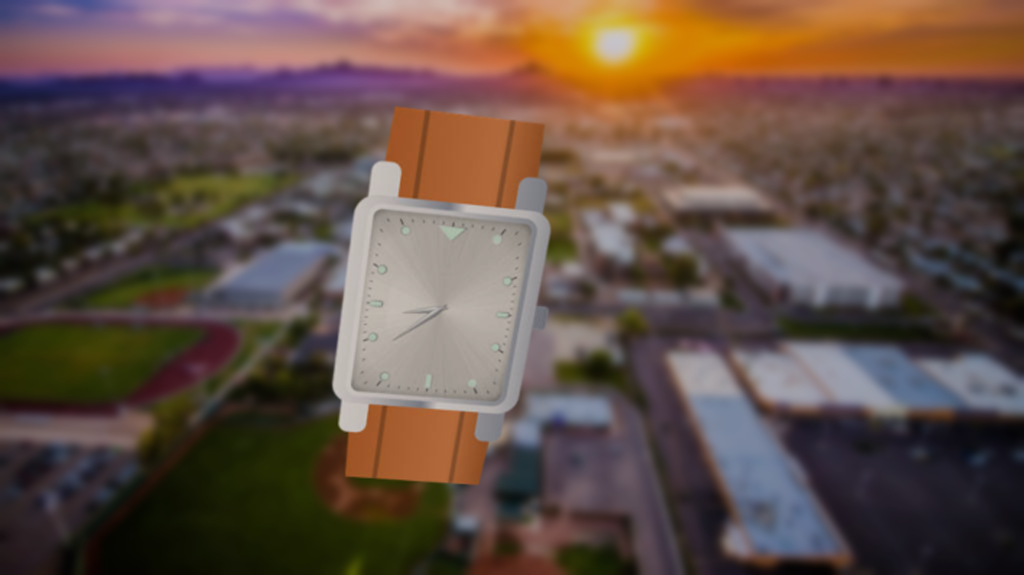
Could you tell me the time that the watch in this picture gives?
8:38
